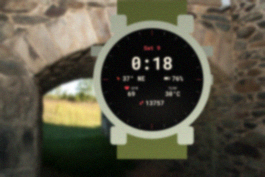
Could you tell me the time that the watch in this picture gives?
0:18
